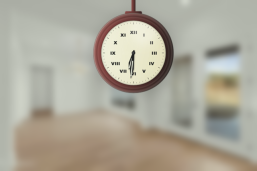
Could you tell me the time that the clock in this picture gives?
6:31
